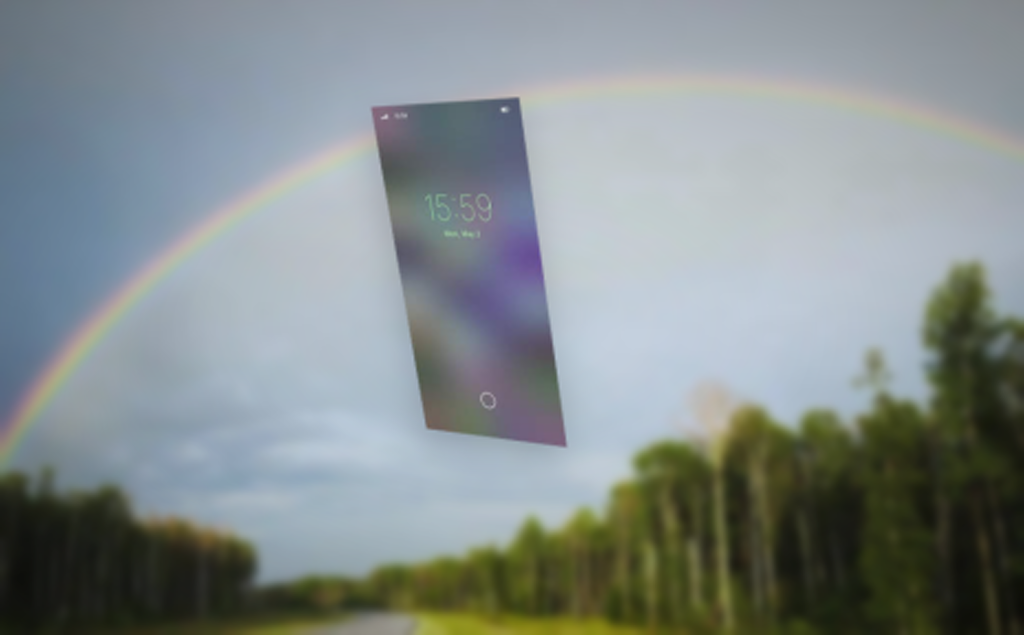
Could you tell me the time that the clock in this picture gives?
15:59
